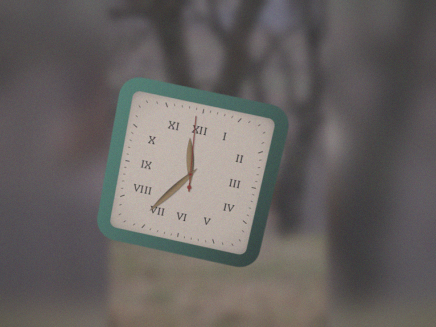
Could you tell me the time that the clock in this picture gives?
11:35:59
